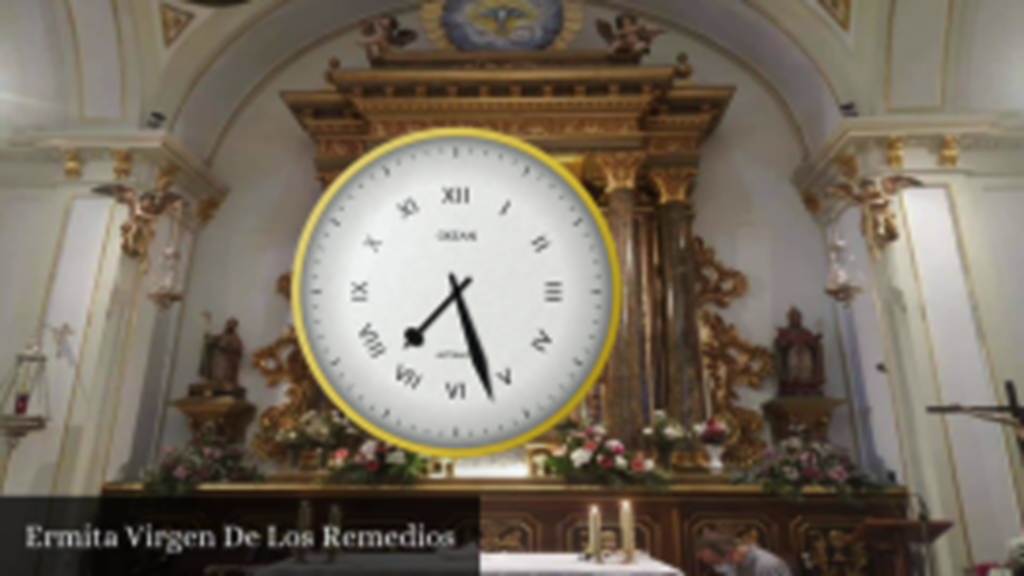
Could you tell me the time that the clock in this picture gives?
7:27
